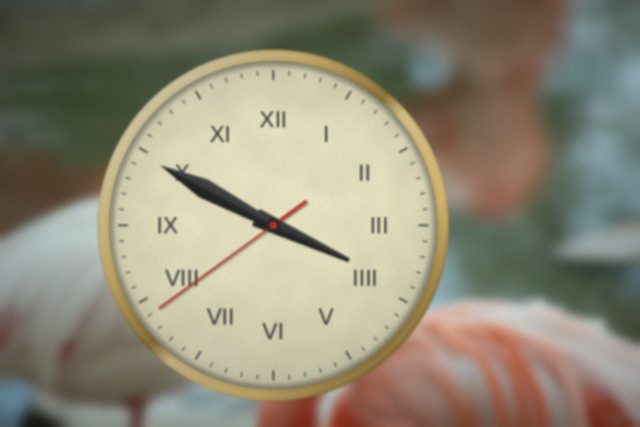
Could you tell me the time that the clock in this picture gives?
3:49:39
